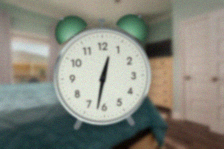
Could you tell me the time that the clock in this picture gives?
12:32
